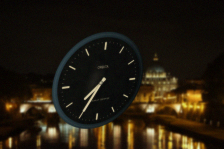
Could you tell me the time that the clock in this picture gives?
7:35
